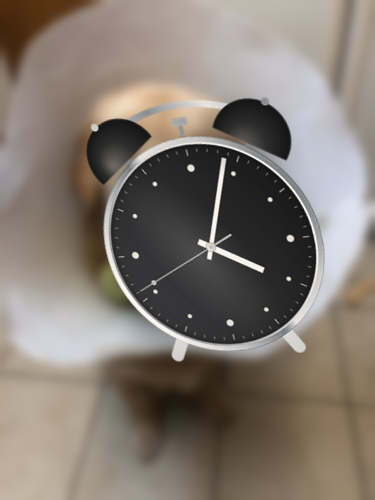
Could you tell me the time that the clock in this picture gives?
4:03:41
